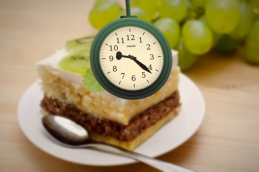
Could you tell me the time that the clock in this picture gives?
9:22
